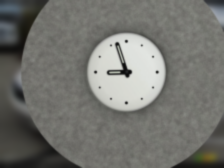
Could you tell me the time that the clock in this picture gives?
8:57
